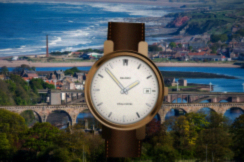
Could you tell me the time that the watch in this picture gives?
1:53
